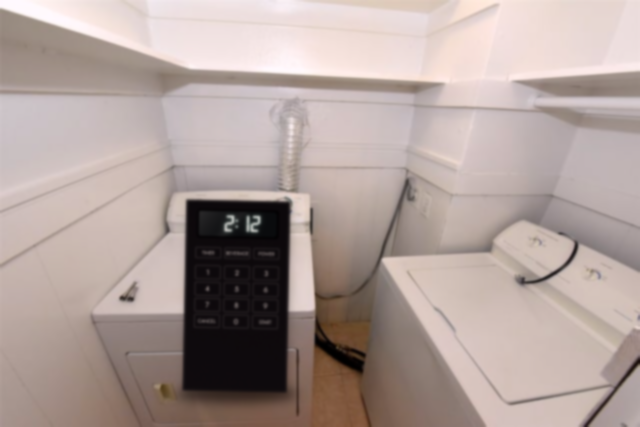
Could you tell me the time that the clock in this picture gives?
2:12
